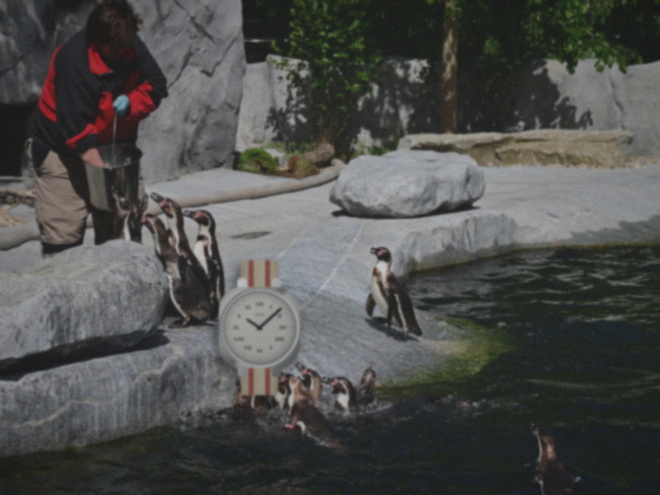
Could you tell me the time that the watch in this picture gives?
10:08
